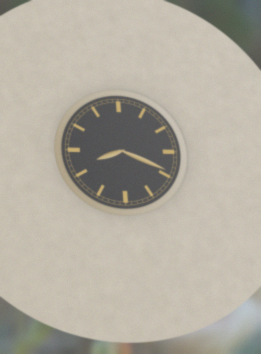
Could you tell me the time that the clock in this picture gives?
8:19
